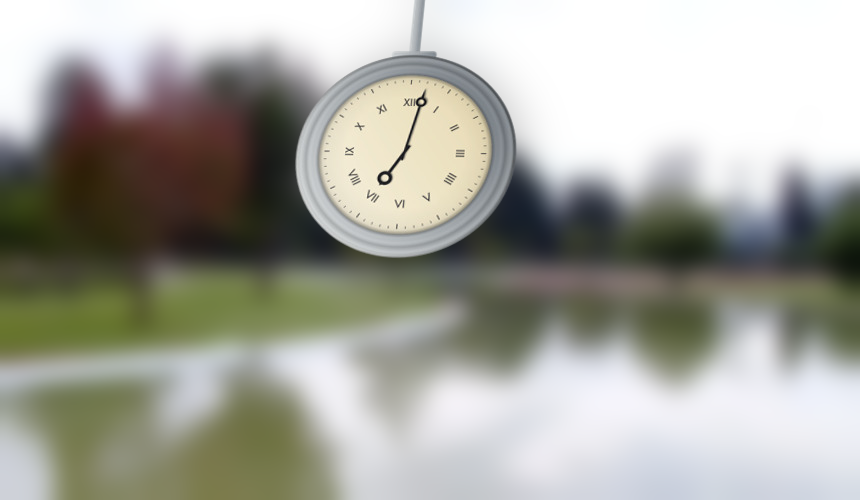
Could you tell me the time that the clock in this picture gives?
7:02
